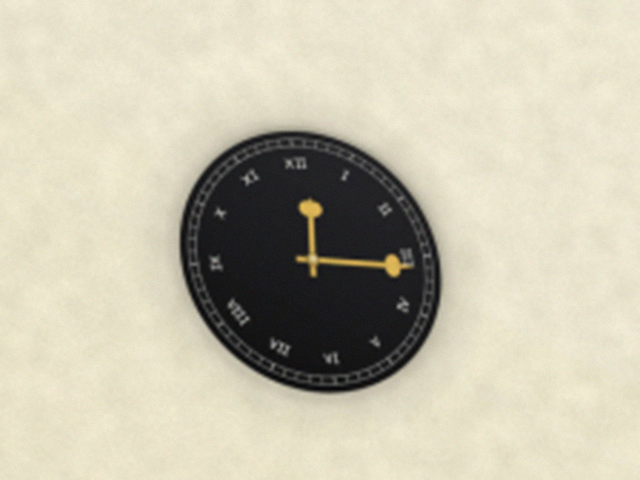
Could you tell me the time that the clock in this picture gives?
12:16
